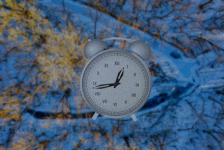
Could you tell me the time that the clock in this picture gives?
12:43
